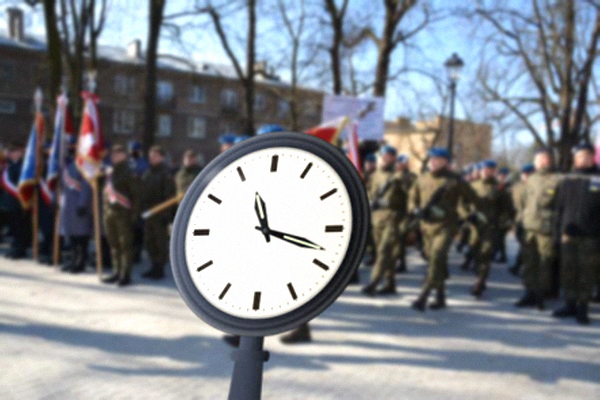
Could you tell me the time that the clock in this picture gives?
11:18
